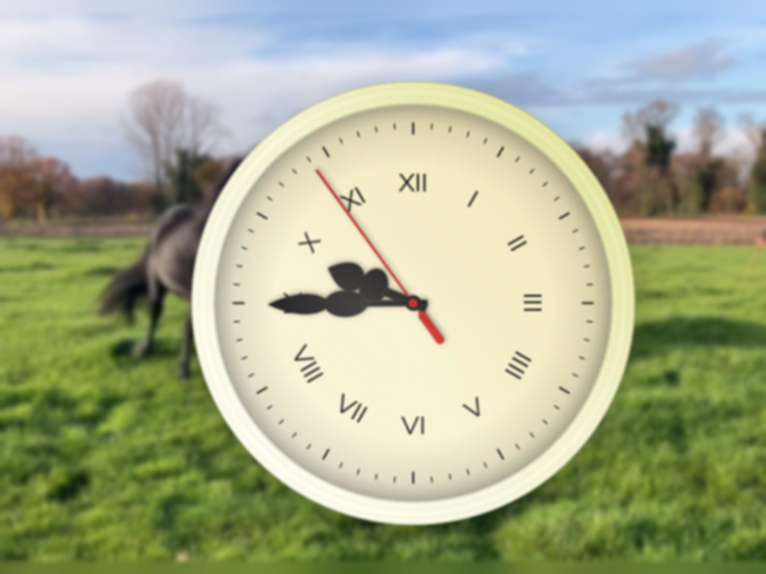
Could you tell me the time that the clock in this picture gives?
9:44:54
